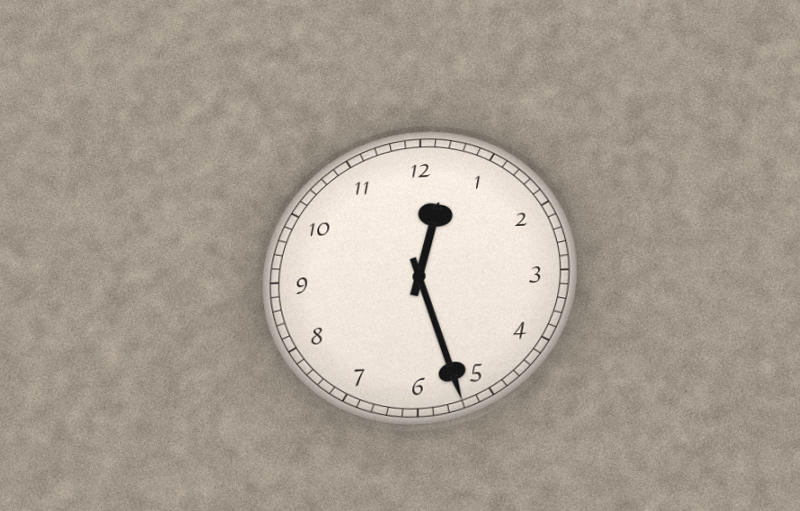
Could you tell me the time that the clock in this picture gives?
12:27
